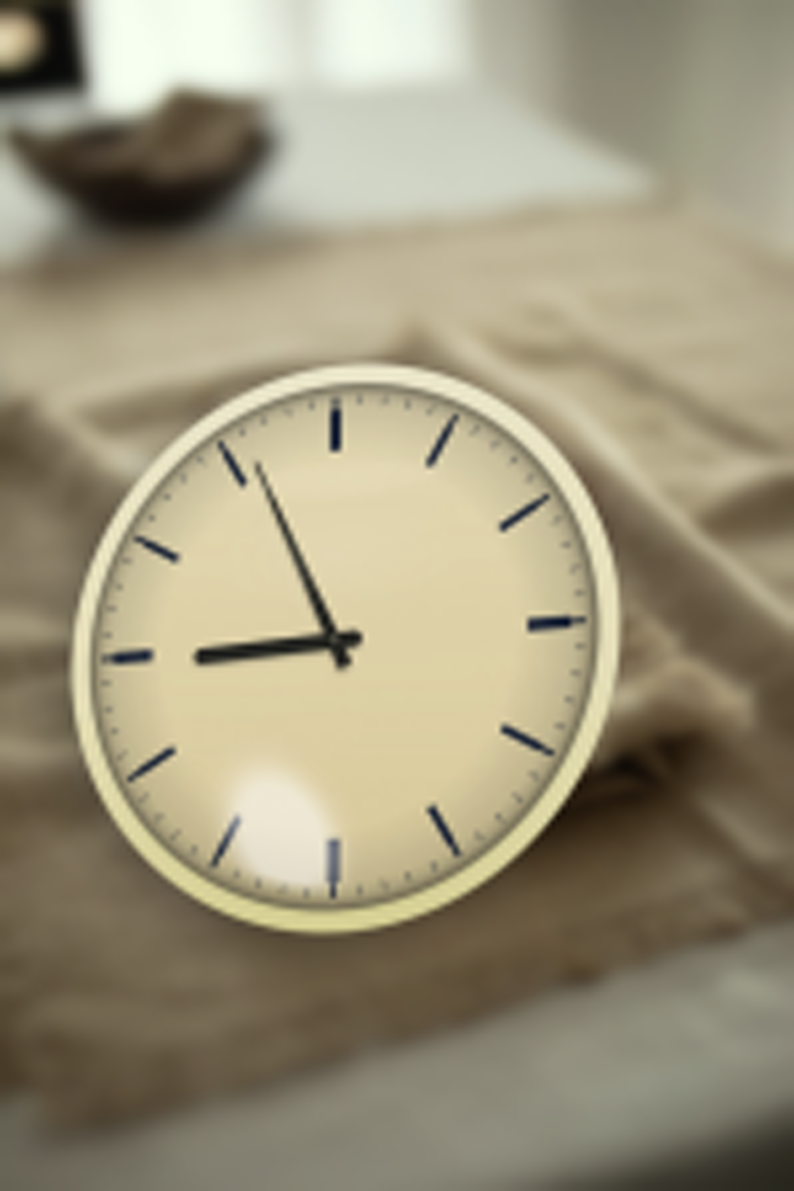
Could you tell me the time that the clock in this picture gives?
8:56
